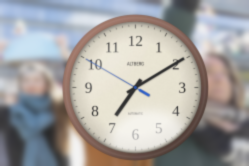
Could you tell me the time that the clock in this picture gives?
7:09:50
